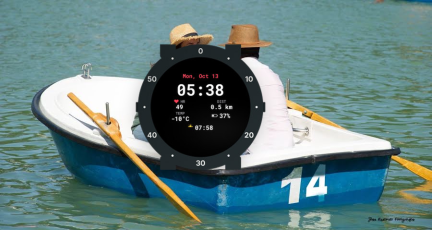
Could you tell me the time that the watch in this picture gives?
5:38
